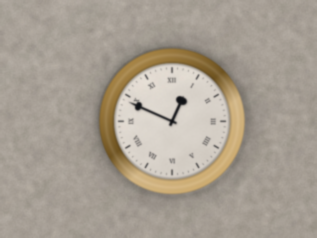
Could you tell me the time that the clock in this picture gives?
12:49
